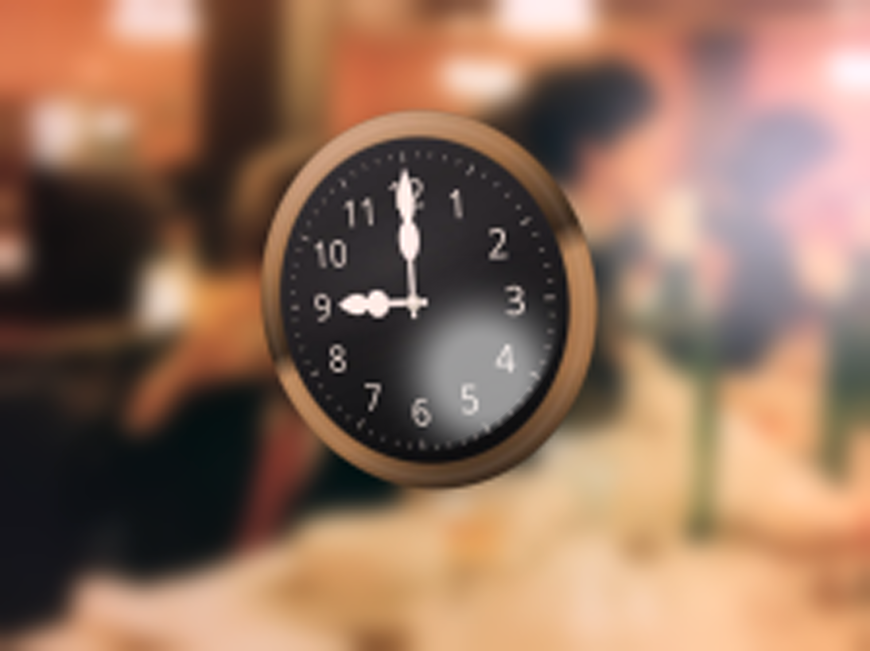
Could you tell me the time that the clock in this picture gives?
9:00
